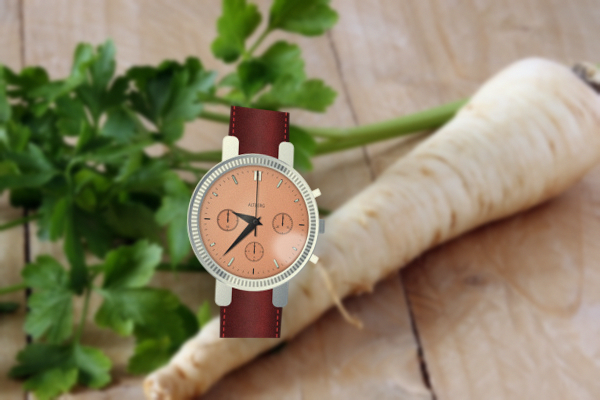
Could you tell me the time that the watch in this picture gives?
9:37
